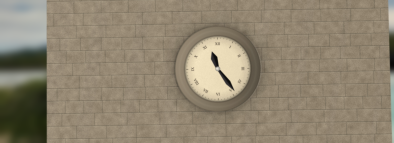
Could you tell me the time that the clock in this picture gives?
11:24
